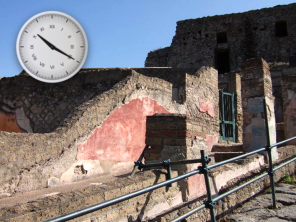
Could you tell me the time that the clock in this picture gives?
10:20
